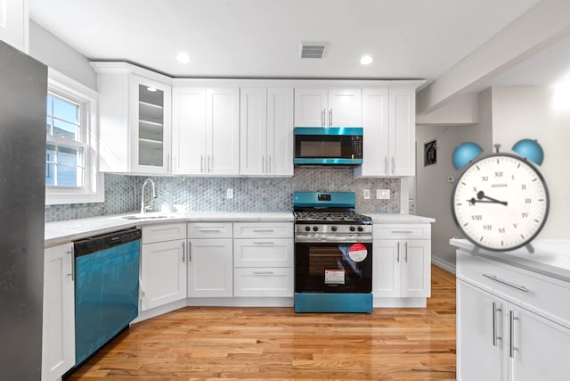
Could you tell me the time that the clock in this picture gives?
9:46
